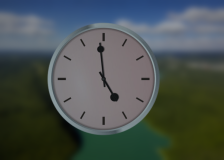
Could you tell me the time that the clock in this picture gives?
4:59
